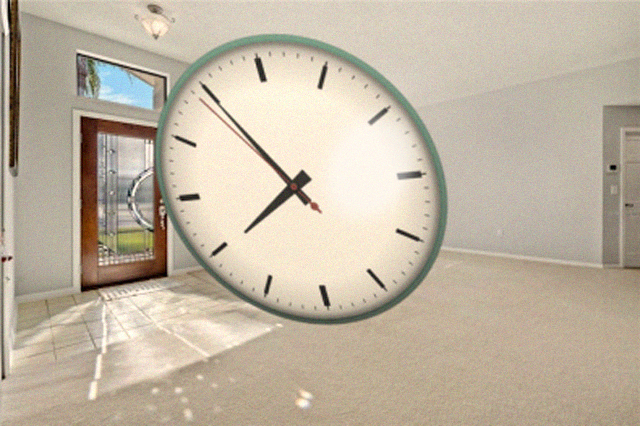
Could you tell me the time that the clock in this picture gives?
7:54:54
